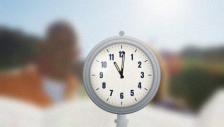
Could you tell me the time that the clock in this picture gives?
11:01
